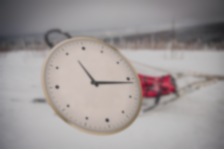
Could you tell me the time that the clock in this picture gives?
11:16
